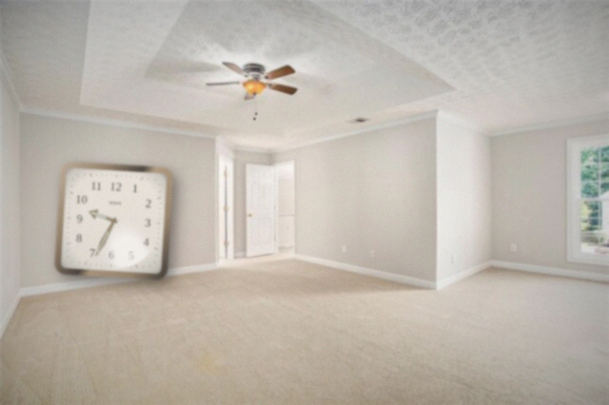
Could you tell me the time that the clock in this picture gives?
9:34
